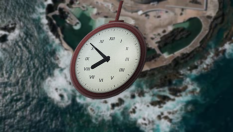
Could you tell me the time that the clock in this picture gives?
7:51
